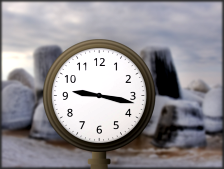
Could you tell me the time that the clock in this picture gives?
9:17
